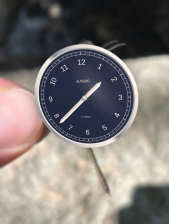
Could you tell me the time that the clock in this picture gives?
1:38
